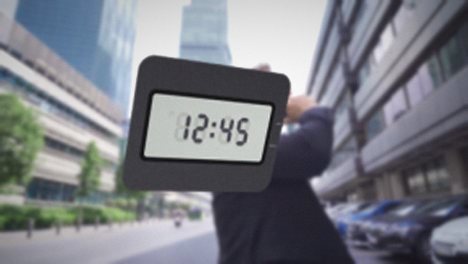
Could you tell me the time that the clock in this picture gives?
12:45
